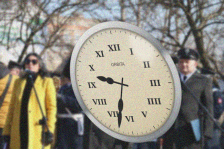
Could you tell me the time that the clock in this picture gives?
9:33
